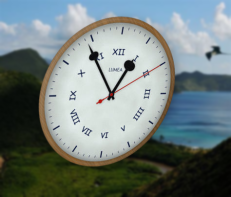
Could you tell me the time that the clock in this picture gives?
12:54:10
